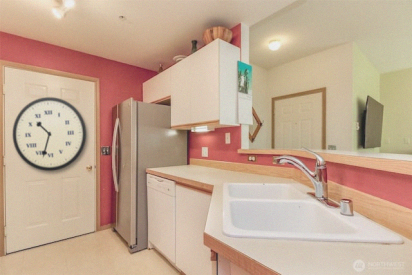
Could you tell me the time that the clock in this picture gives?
10:33
